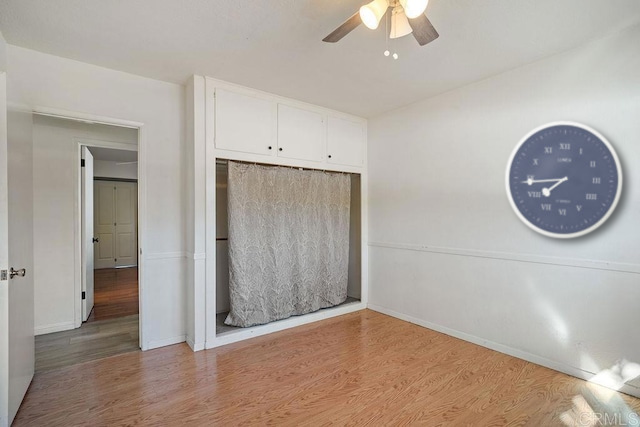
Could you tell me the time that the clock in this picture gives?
7:44
